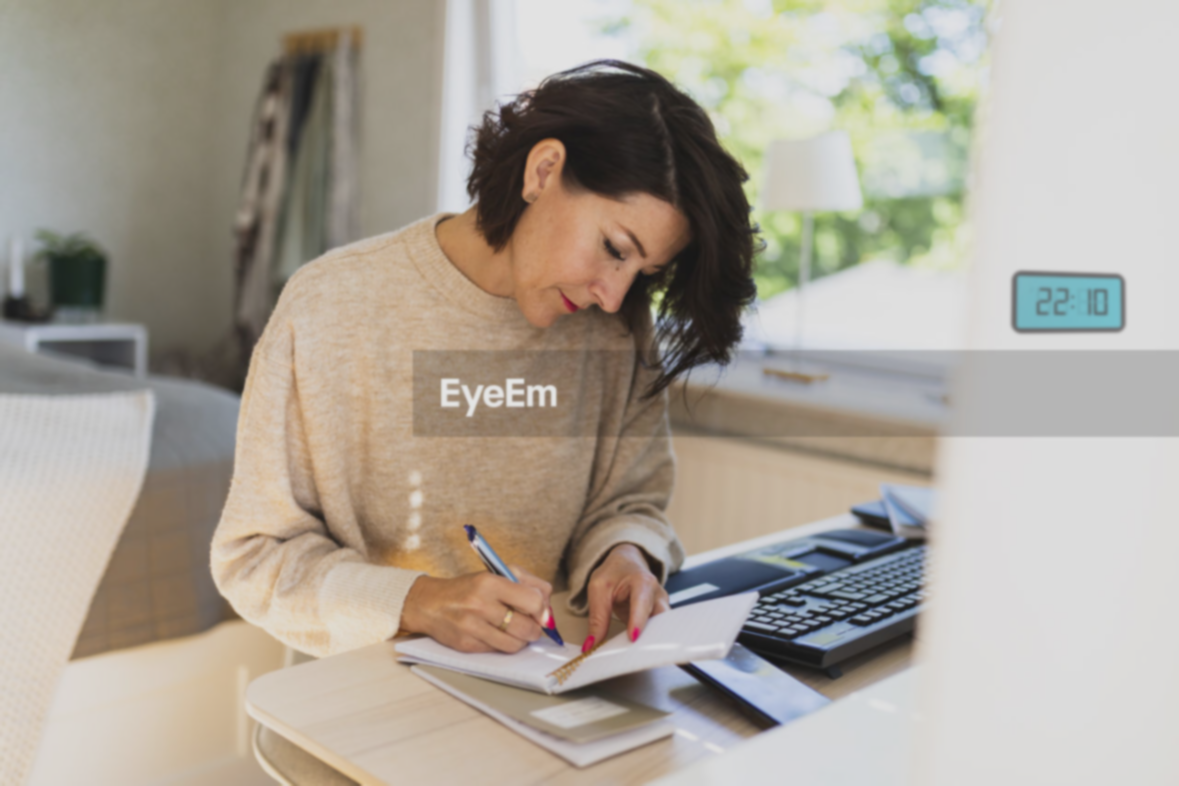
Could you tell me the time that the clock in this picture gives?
22:10
